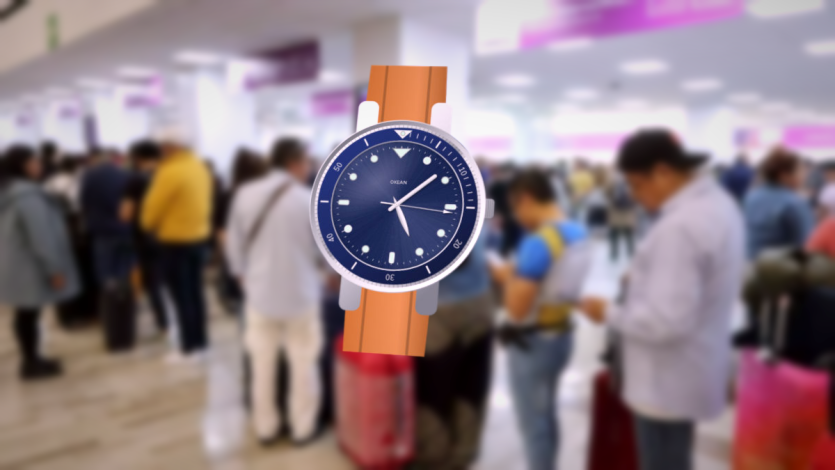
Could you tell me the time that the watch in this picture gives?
5:08:16
